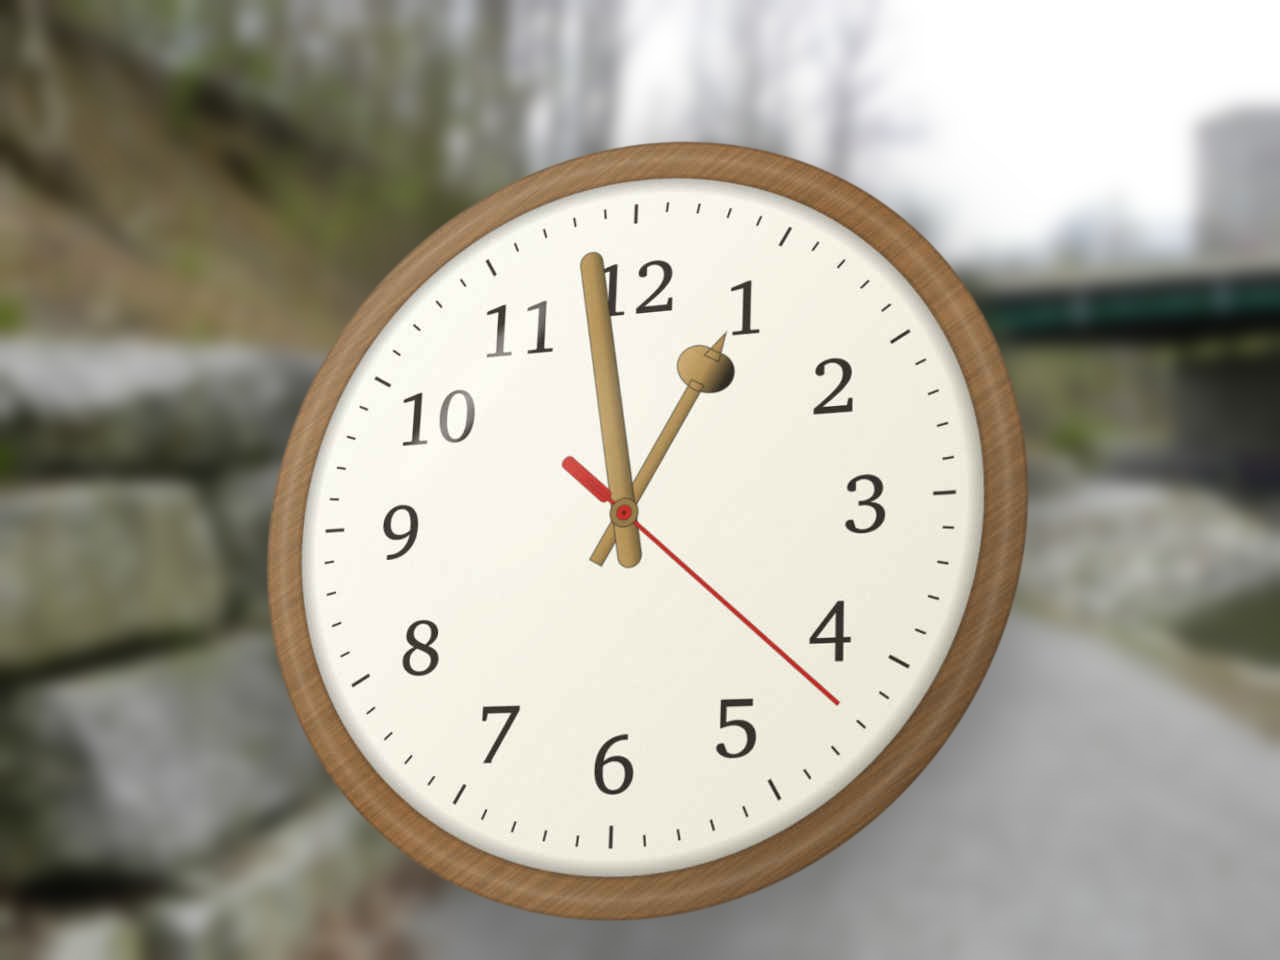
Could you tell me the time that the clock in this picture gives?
12:58:22
